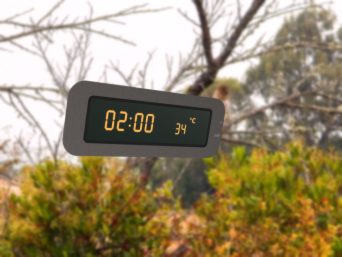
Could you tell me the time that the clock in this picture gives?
2:00
